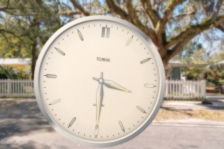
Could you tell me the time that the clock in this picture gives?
3:30
